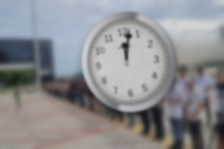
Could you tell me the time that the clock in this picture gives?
12:02
